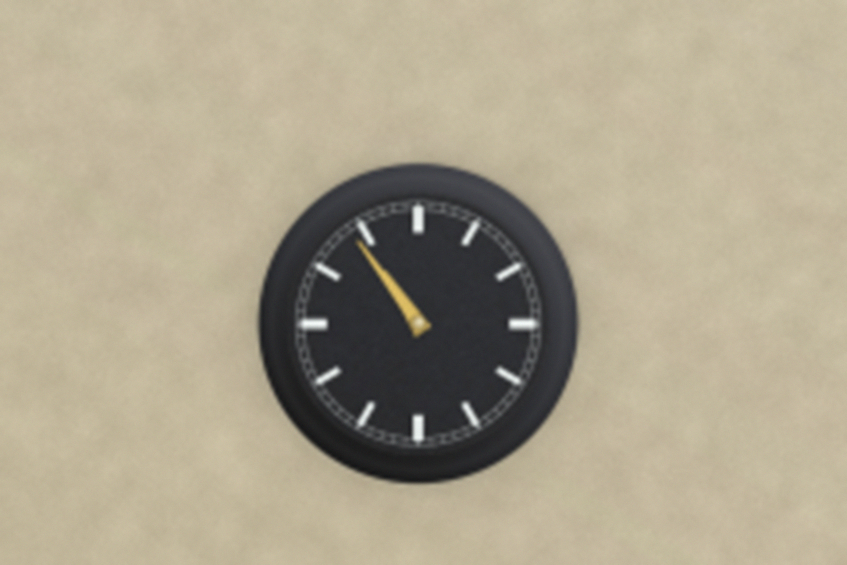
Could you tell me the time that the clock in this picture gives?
10:54
